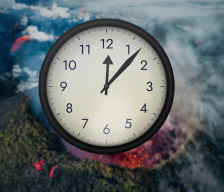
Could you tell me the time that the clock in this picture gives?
12:07
